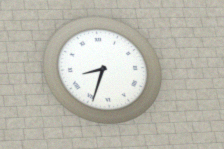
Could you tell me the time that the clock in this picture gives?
8:34
